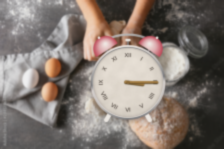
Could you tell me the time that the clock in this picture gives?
3:15
